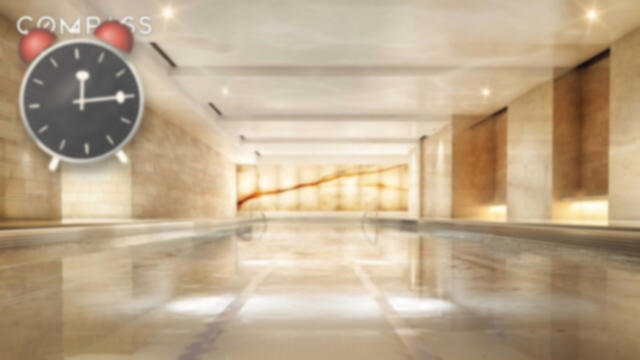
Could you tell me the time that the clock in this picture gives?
12:15
